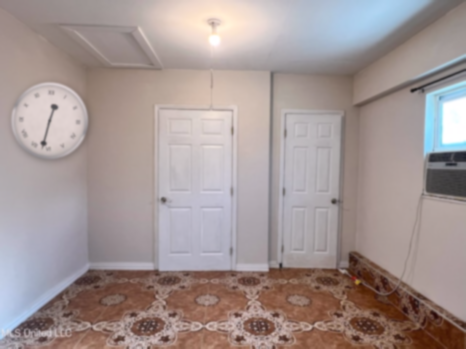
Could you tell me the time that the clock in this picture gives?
12:32
